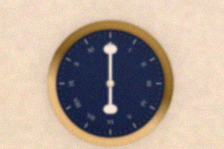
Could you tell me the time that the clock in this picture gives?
6:00
